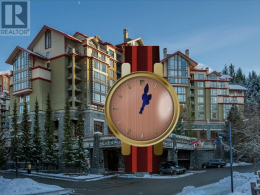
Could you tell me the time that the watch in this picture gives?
1:02
